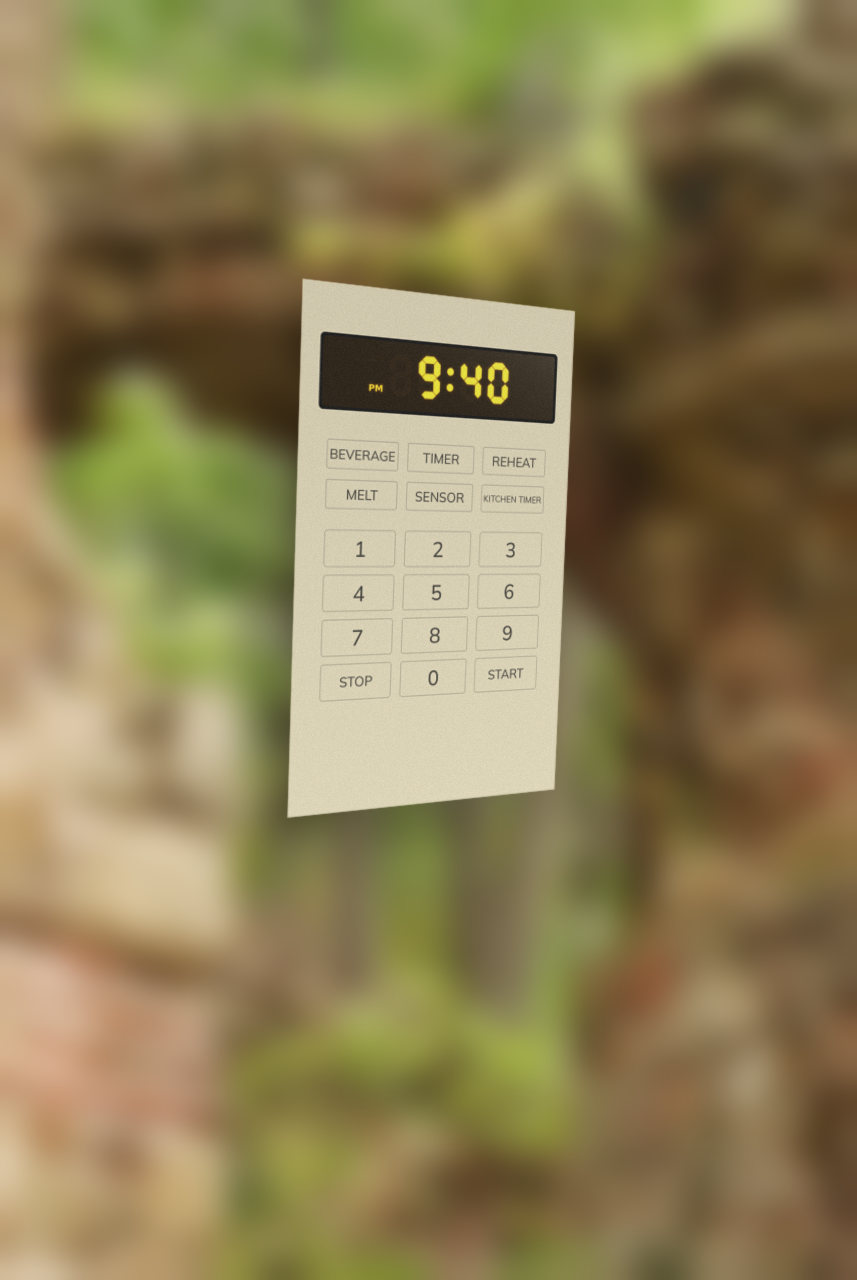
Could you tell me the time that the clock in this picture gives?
9:40
